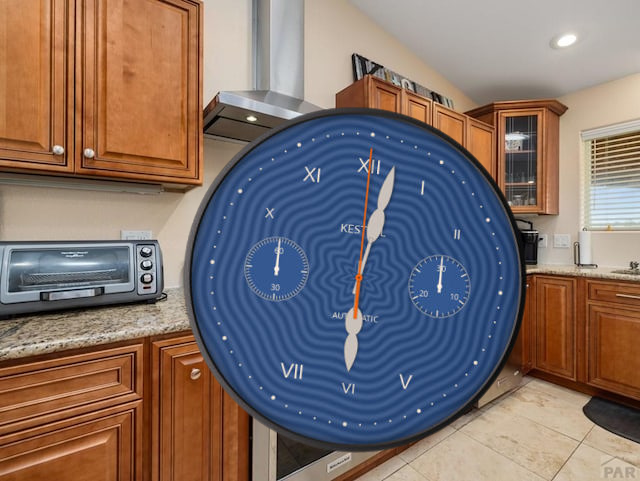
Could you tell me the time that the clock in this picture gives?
6:02
